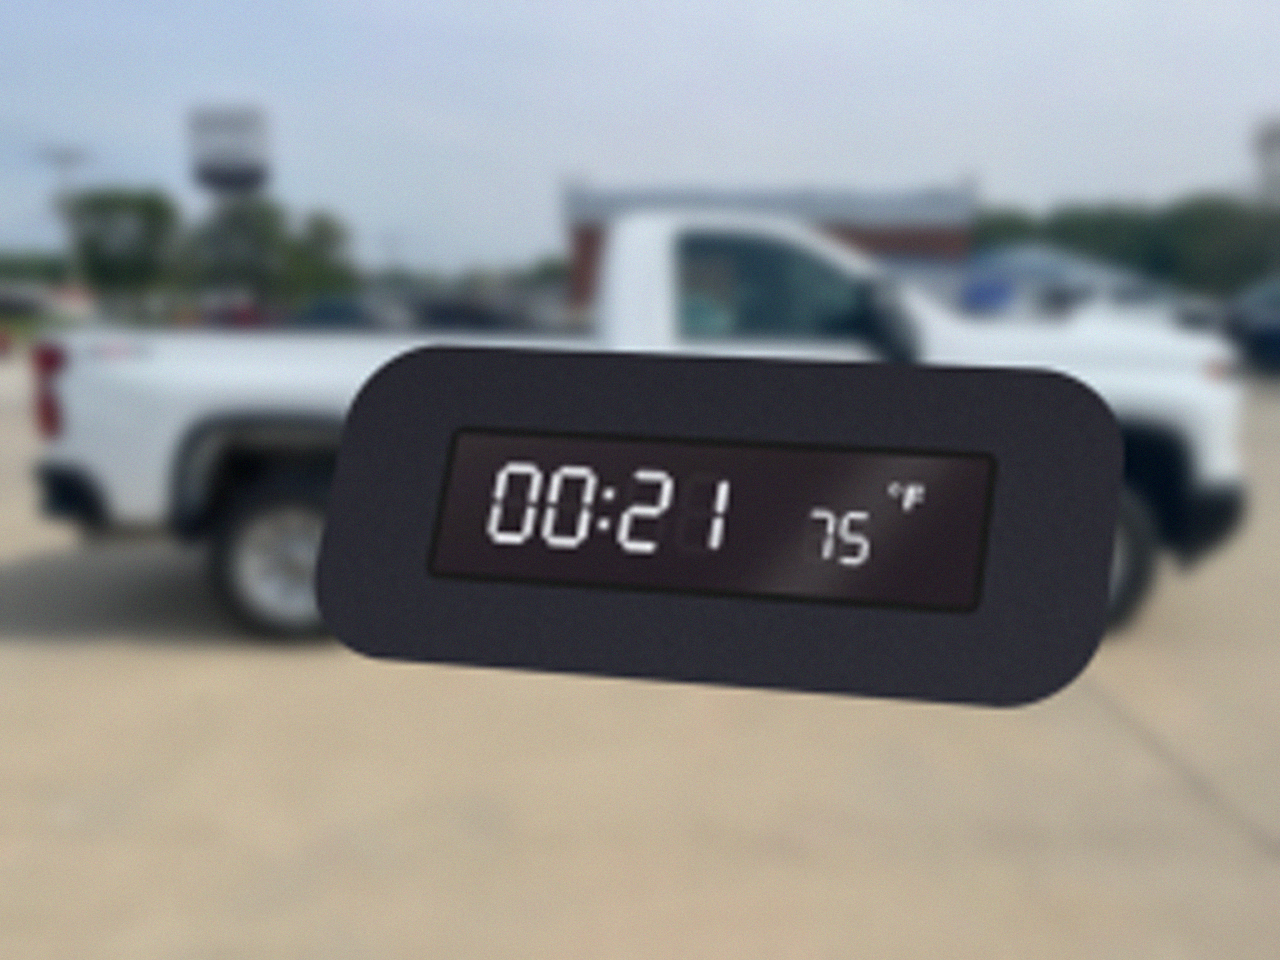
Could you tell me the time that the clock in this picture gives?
0:21
